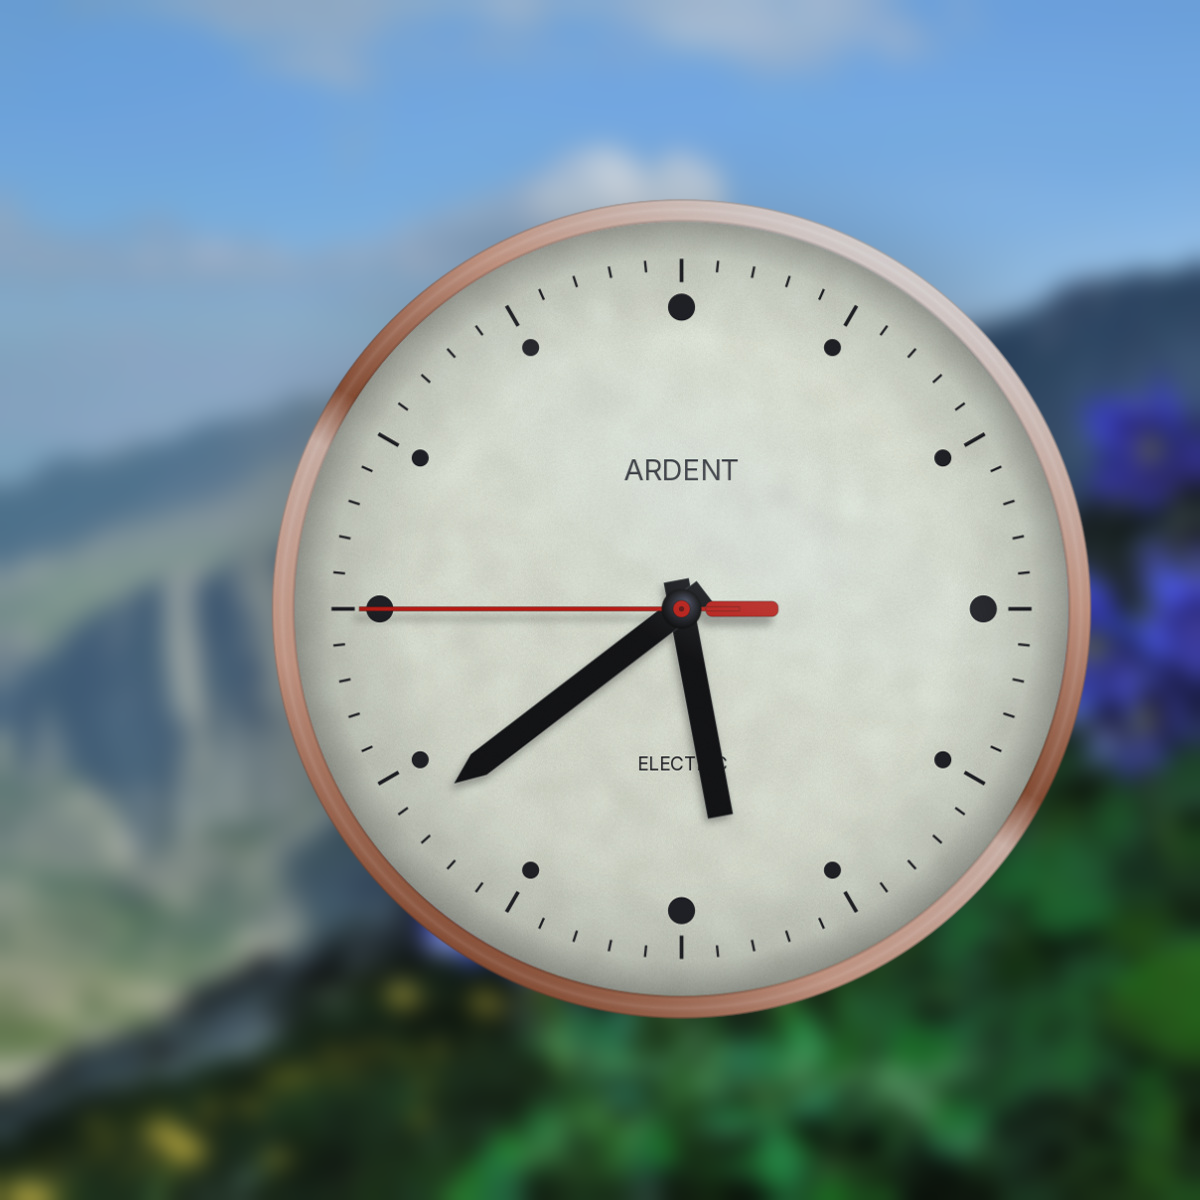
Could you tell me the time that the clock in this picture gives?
5:38:45
